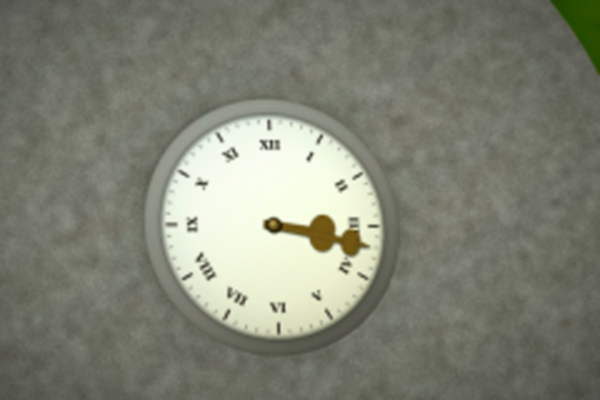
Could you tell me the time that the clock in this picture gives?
3:17
